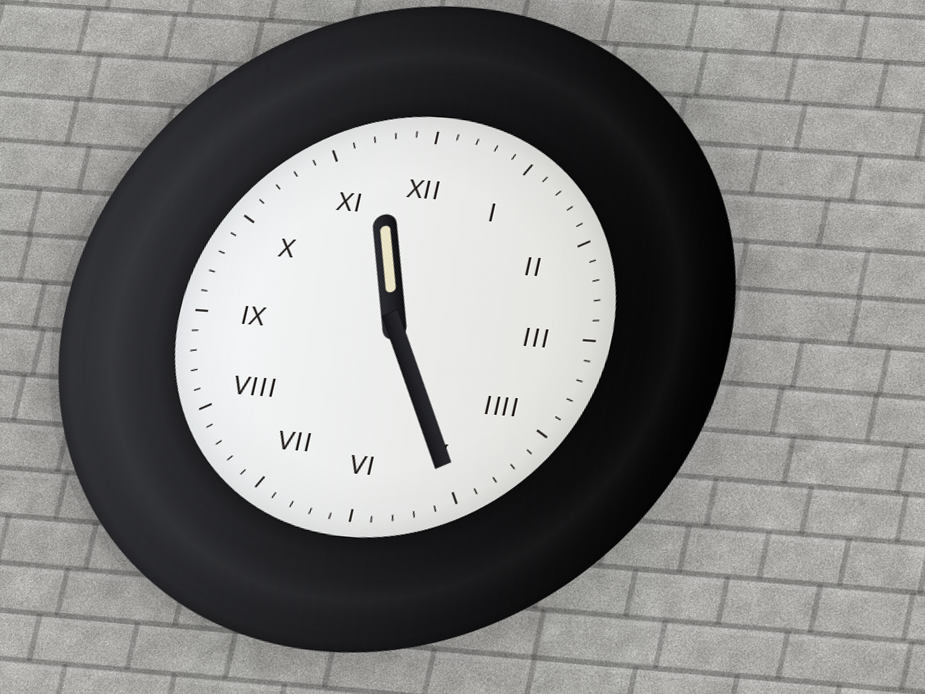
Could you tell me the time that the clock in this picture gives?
11:25
